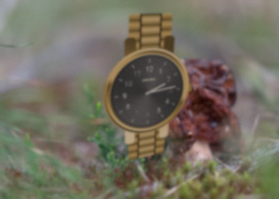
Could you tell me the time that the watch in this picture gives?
2:14
